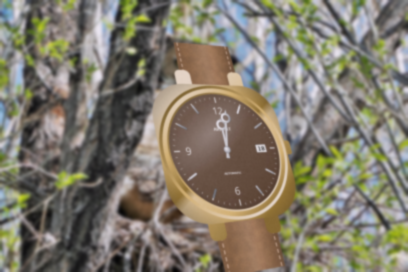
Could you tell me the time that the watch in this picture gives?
12:02
